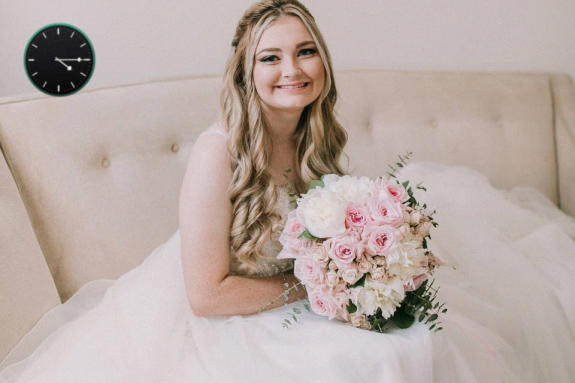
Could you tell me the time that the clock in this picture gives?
4:15
